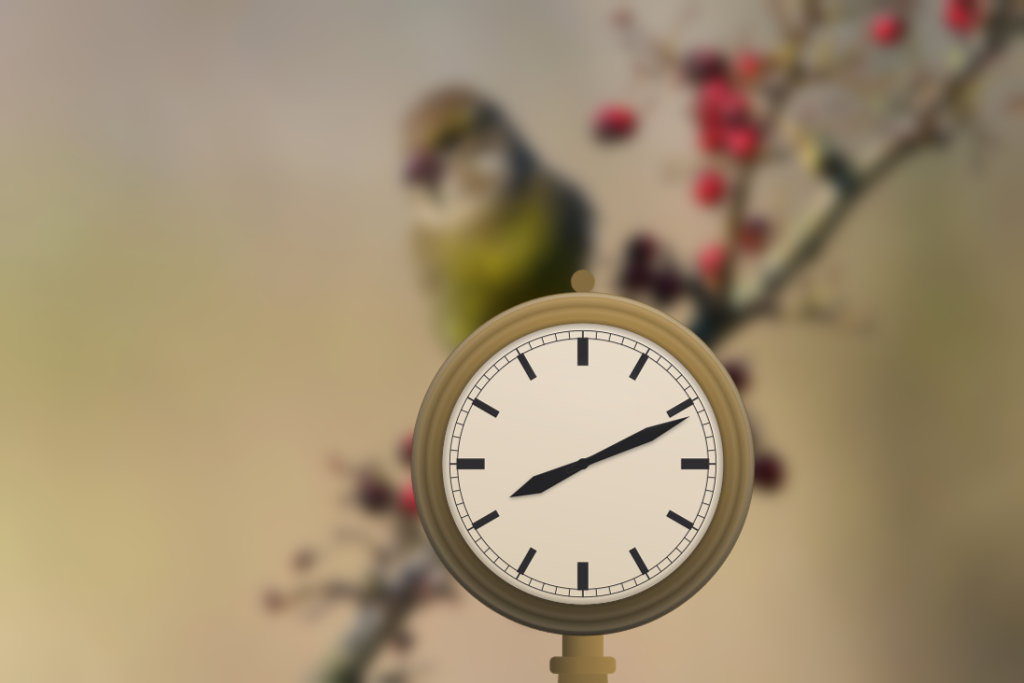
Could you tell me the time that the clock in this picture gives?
8:11
